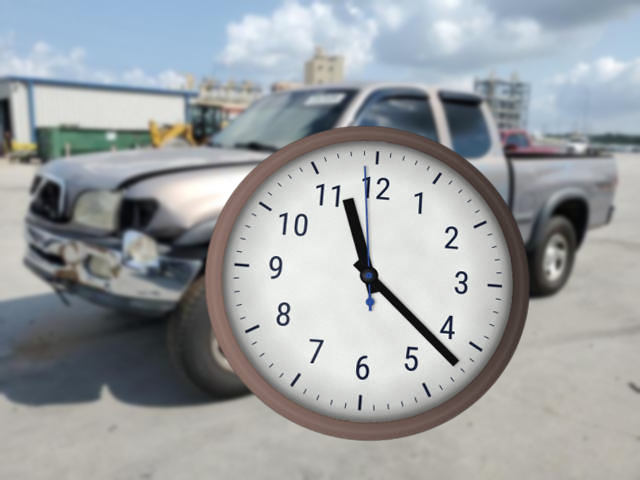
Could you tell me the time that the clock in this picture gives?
11:21:59
